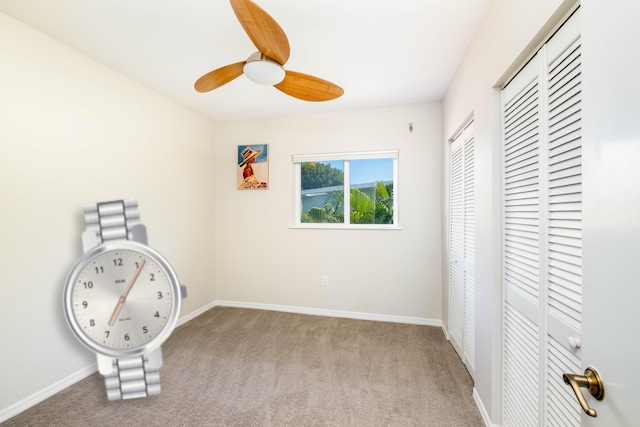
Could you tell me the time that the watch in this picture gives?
7:06
